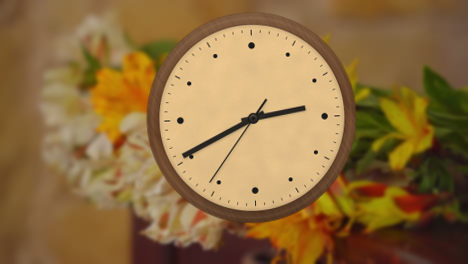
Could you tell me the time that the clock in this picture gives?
2:40:36
